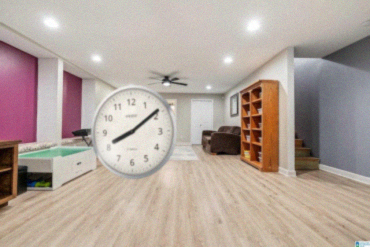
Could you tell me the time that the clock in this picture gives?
8:09
